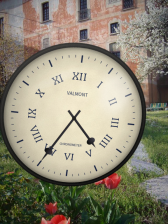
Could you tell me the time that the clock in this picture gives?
4:35
